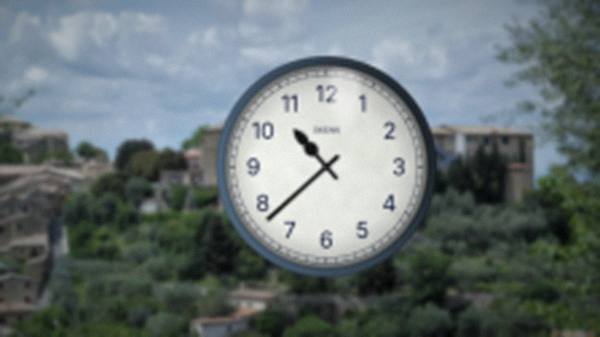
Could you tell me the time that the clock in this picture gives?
10:38
